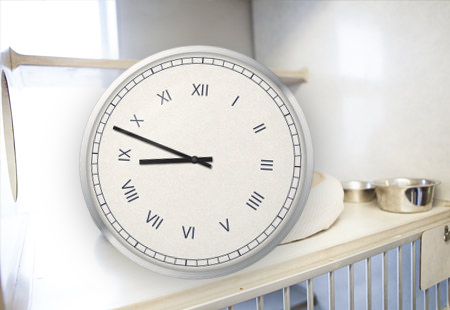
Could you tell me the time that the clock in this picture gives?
8:48
